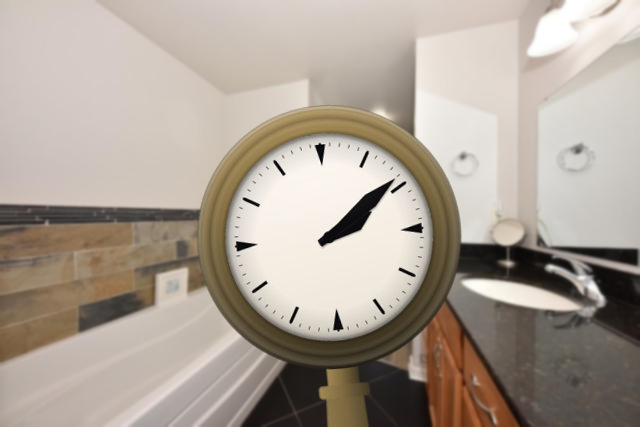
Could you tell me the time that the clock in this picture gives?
2:09
